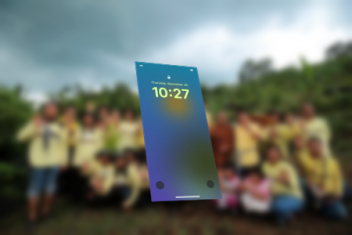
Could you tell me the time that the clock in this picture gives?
10:27
